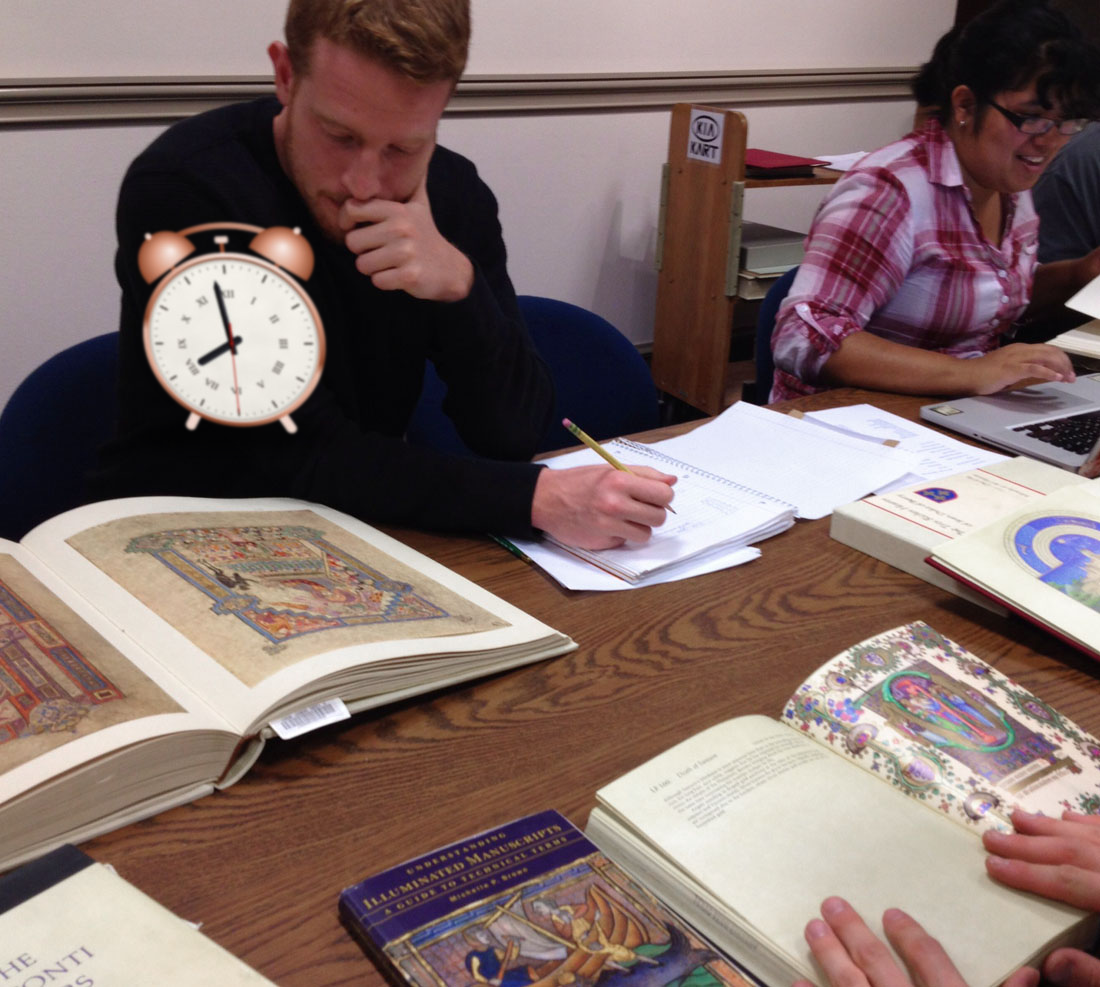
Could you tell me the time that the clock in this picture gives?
7:58:30
